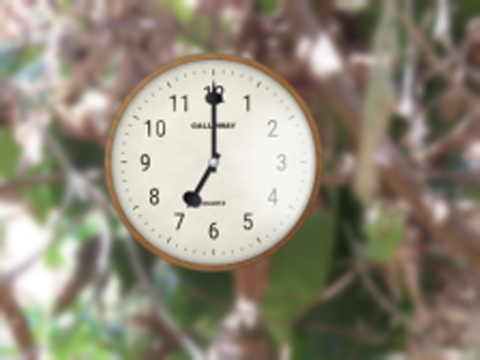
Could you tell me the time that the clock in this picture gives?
7:00
